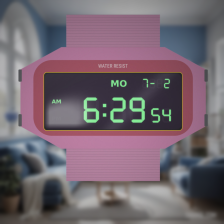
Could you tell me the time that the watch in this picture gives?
6:29:54
